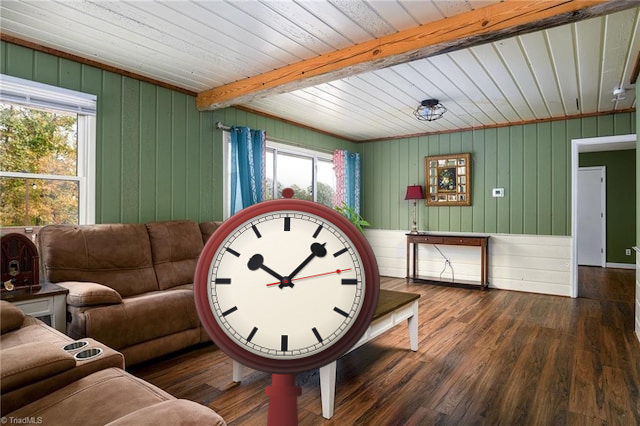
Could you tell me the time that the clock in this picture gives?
10:07:13
